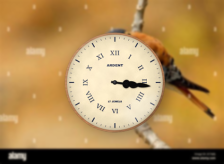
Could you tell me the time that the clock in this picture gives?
3:16
